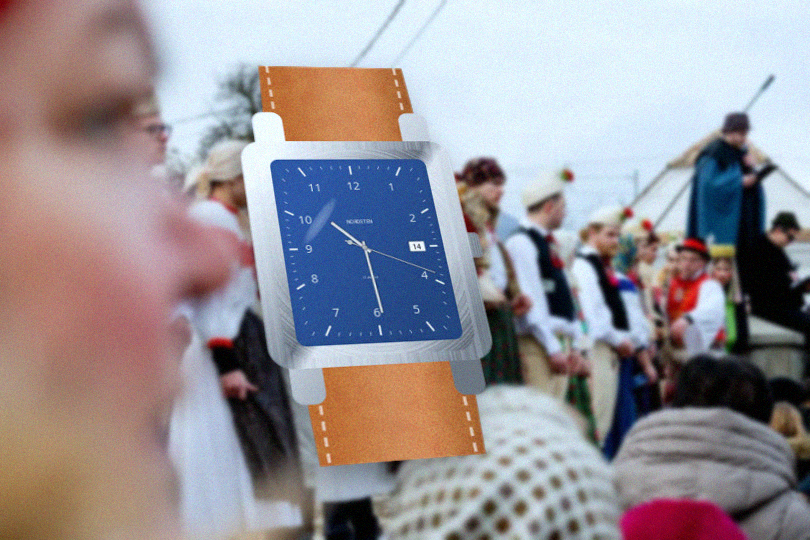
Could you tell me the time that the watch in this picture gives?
10:29:19
